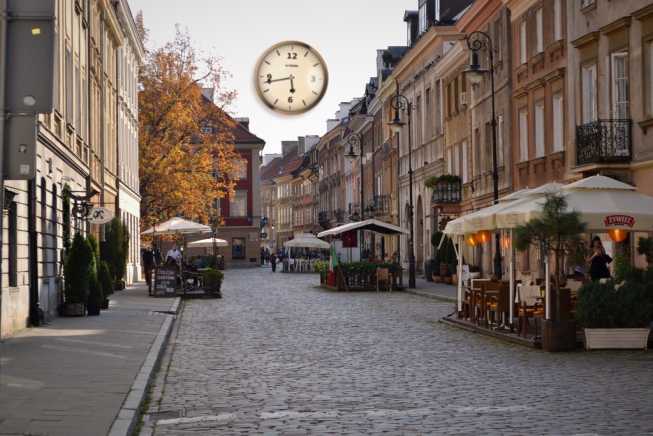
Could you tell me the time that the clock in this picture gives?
5:43
